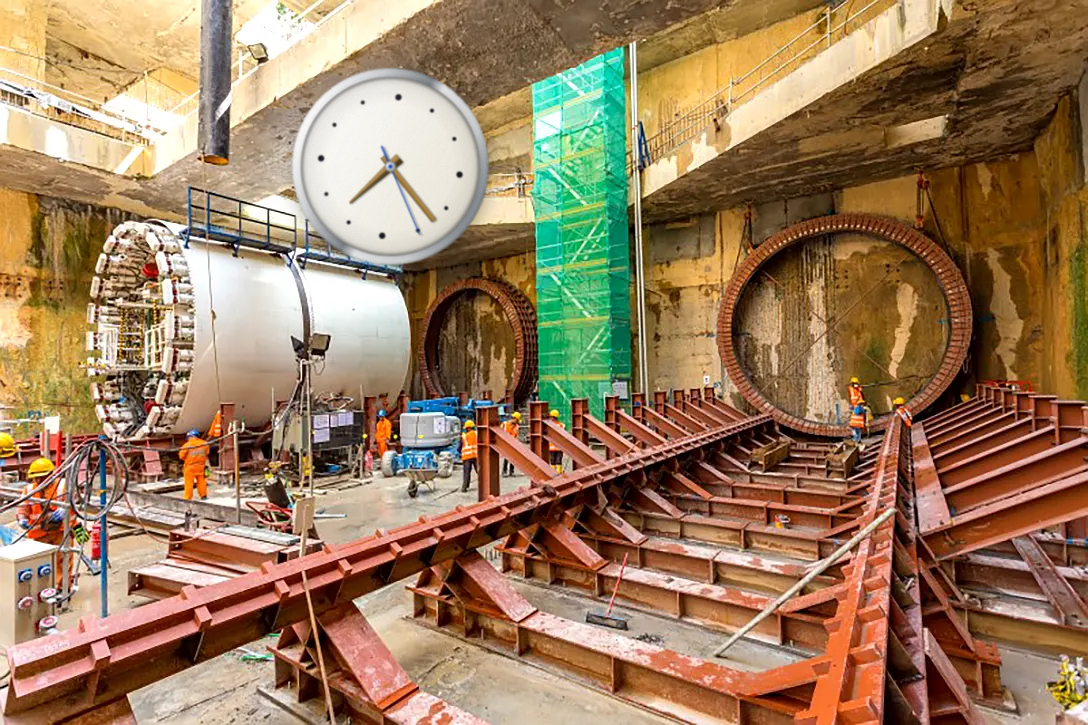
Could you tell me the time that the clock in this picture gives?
7:22:25
